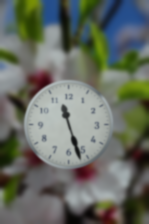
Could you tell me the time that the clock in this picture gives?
11:27
